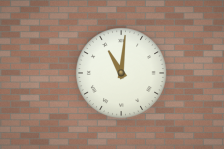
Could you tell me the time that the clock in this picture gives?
11:01
